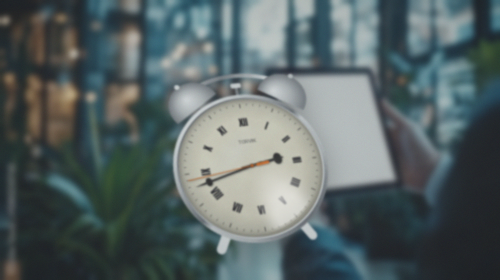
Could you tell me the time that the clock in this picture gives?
2:42:44
